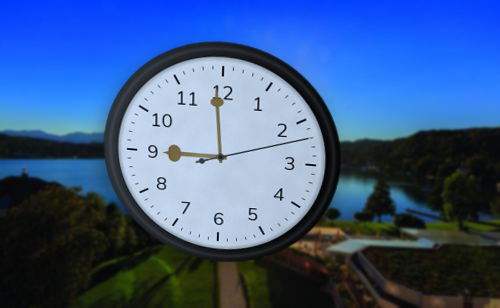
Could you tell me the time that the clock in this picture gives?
8:59:12
